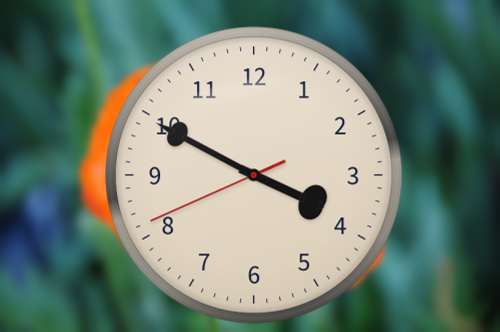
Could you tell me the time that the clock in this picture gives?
3:49:41
